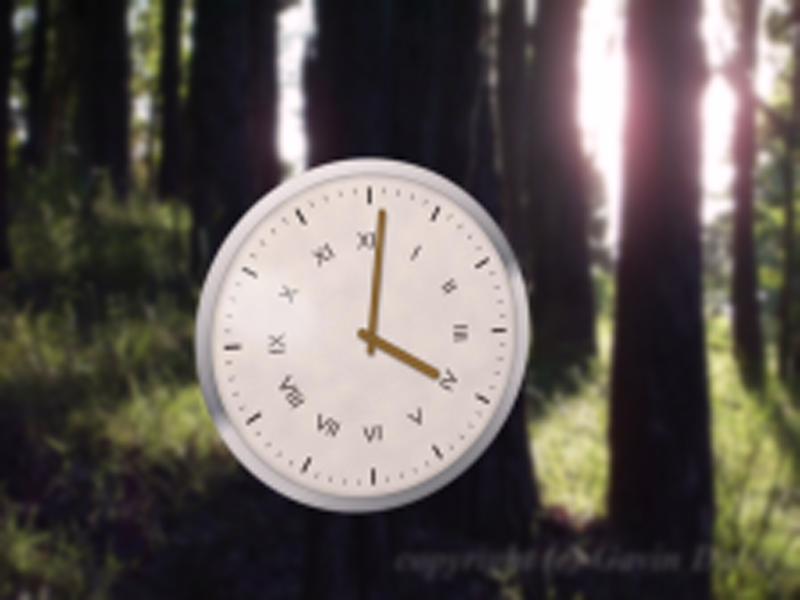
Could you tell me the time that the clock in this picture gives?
4:01
